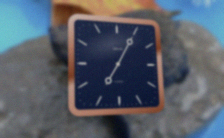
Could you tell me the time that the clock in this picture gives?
7:05
